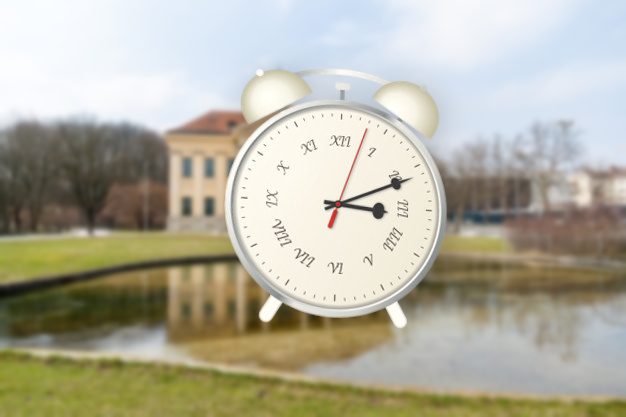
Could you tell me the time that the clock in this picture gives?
3:11:03
